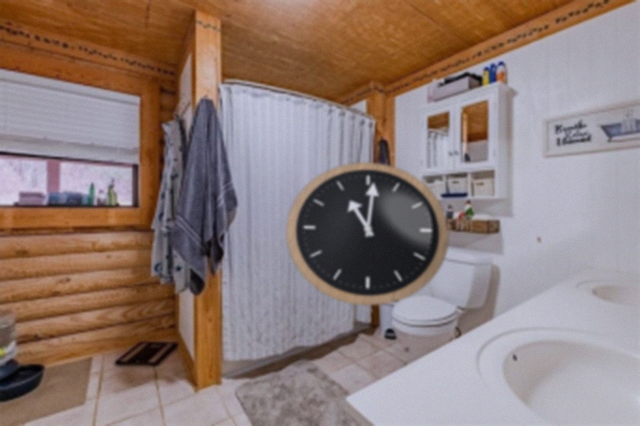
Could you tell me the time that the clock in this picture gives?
11:01
